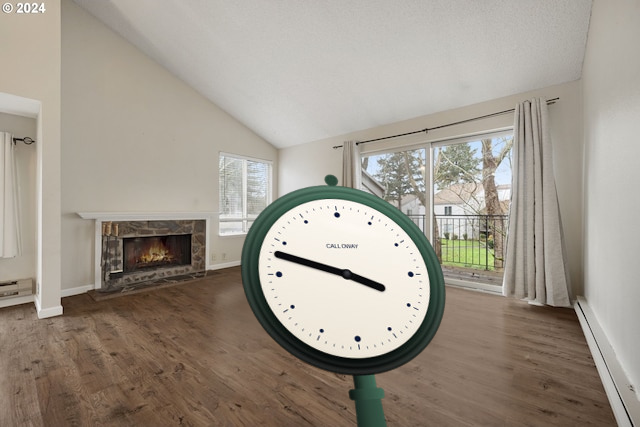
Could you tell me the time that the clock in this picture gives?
3:48
